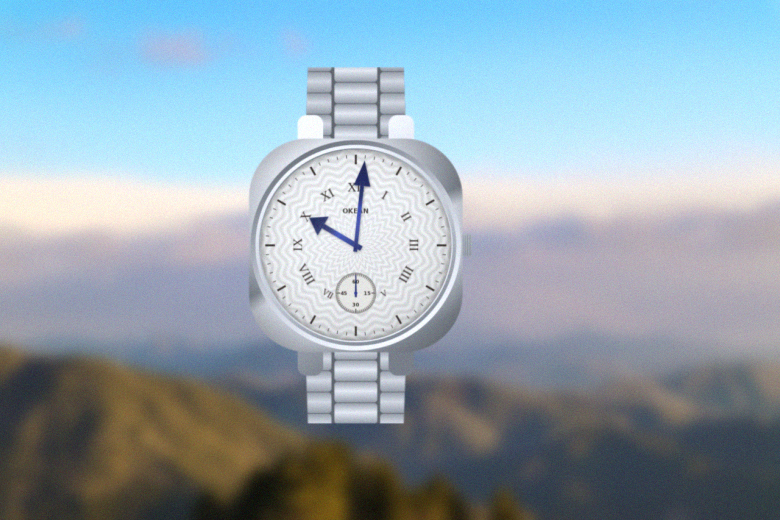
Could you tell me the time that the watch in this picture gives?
10:01
